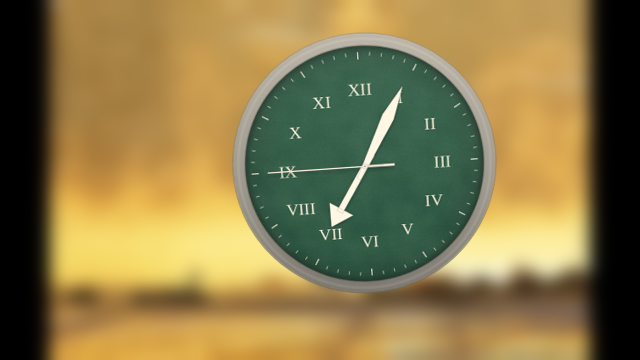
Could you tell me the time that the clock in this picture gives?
7:04:45
